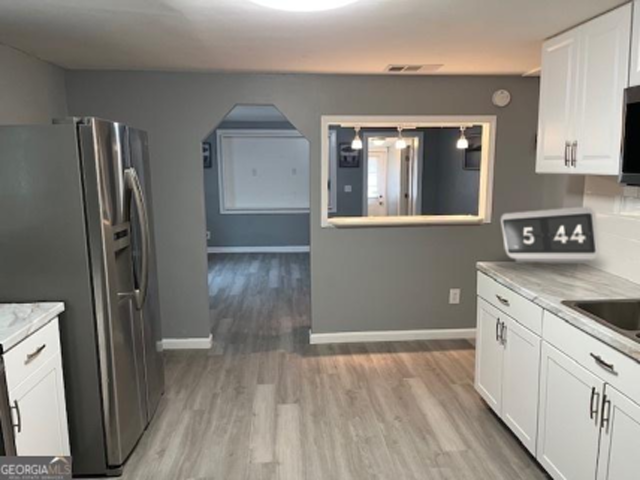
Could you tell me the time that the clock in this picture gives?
5:44
